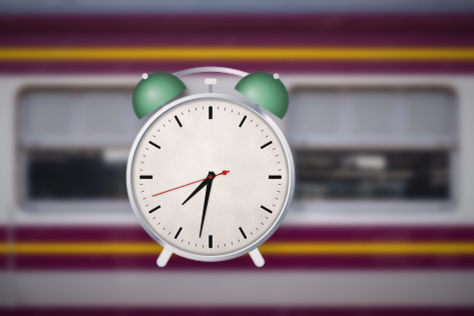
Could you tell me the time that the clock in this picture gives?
7:31:42
